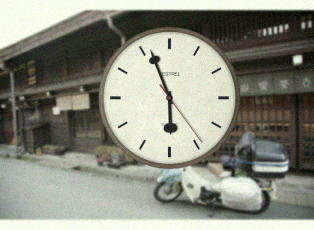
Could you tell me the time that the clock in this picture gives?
5:56:24
